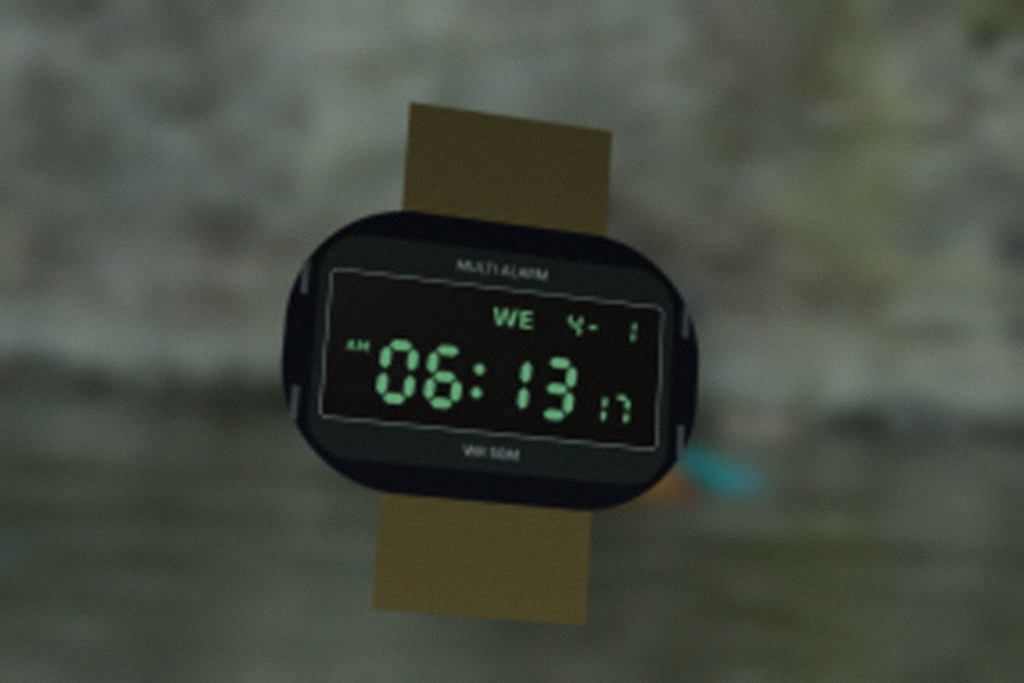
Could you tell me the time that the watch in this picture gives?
6:13:17
